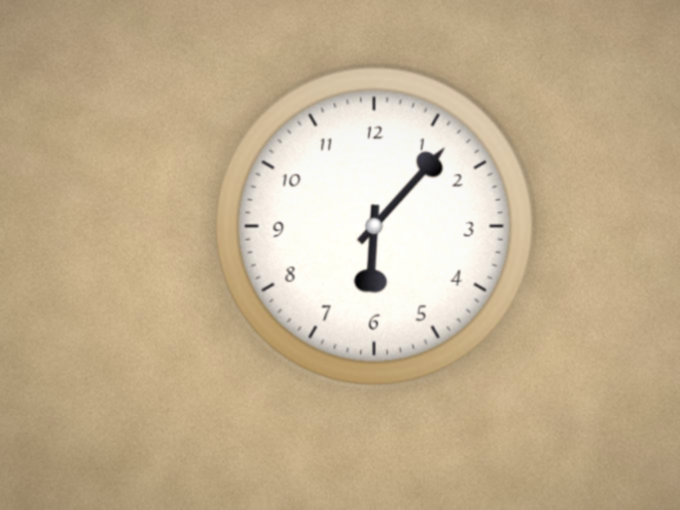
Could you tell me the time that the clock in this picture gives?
6:07
